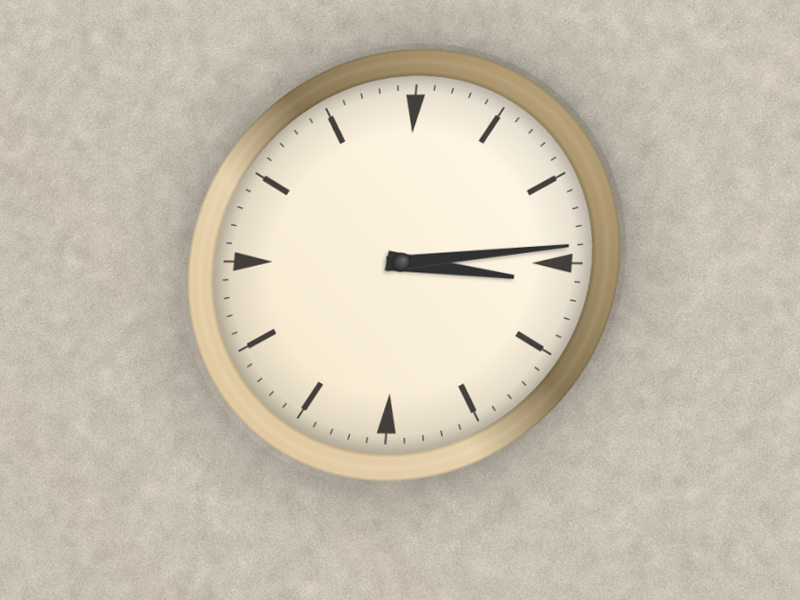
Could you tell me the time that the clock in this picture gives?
3:14
